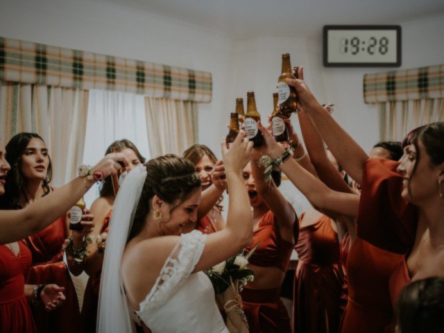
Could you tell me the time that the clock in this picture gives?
19:28
